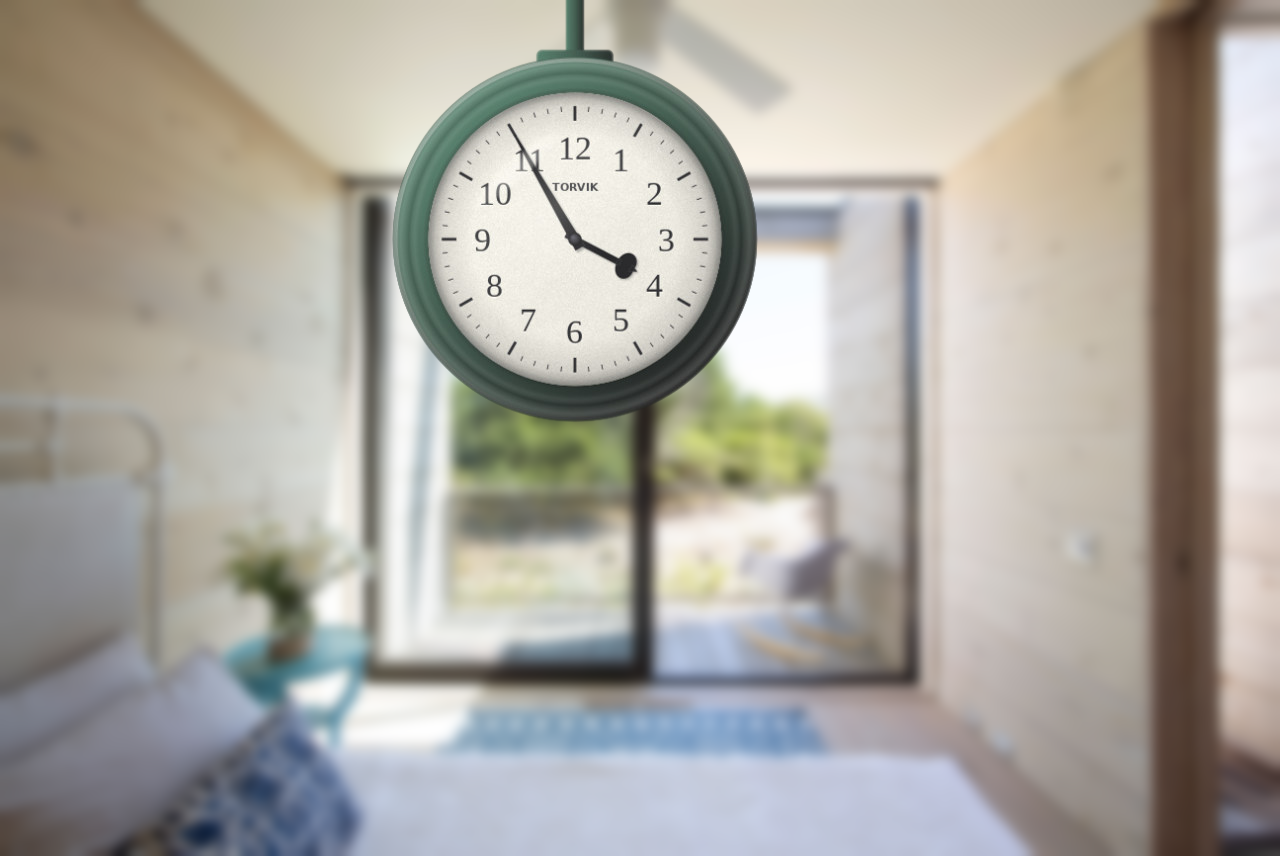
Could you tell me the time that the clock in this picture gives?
3:55
